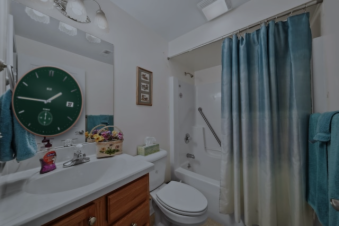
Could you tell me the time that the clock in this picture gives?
1:45
